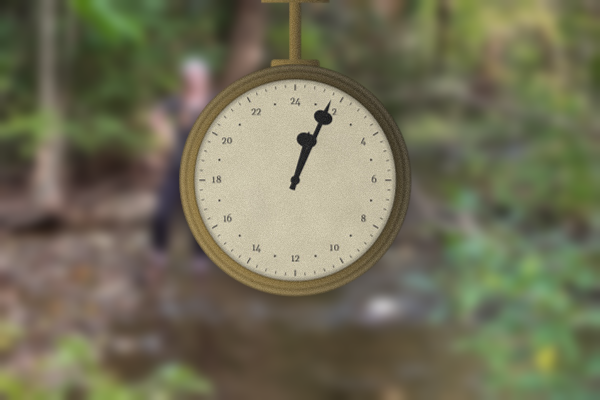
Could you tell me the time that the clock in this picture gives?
1:04
